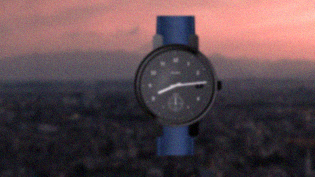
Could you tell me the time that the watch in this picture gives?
8:14
